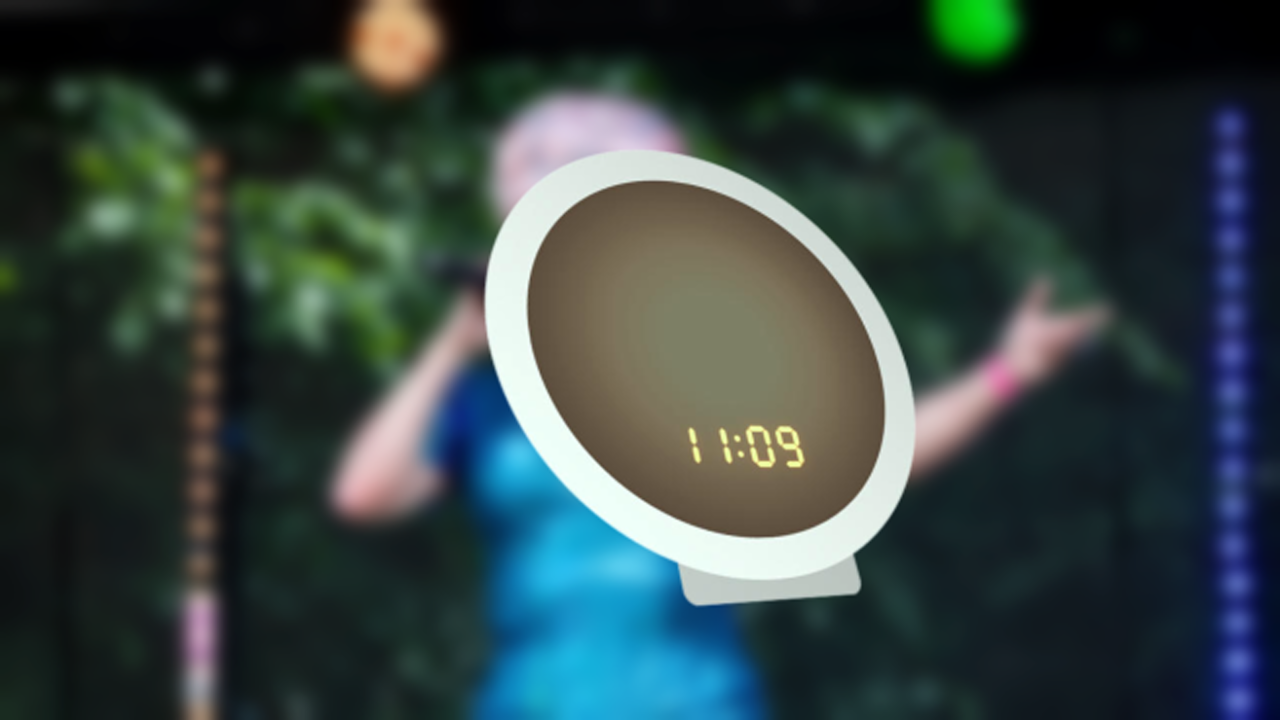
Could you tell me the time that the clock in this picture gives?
11:09
